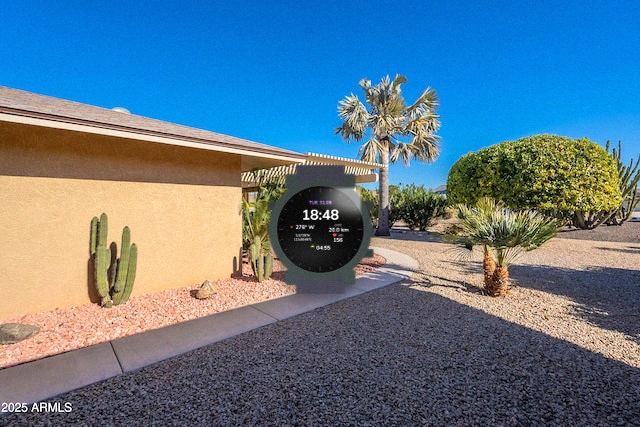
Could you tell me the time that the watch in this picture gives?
18:48
